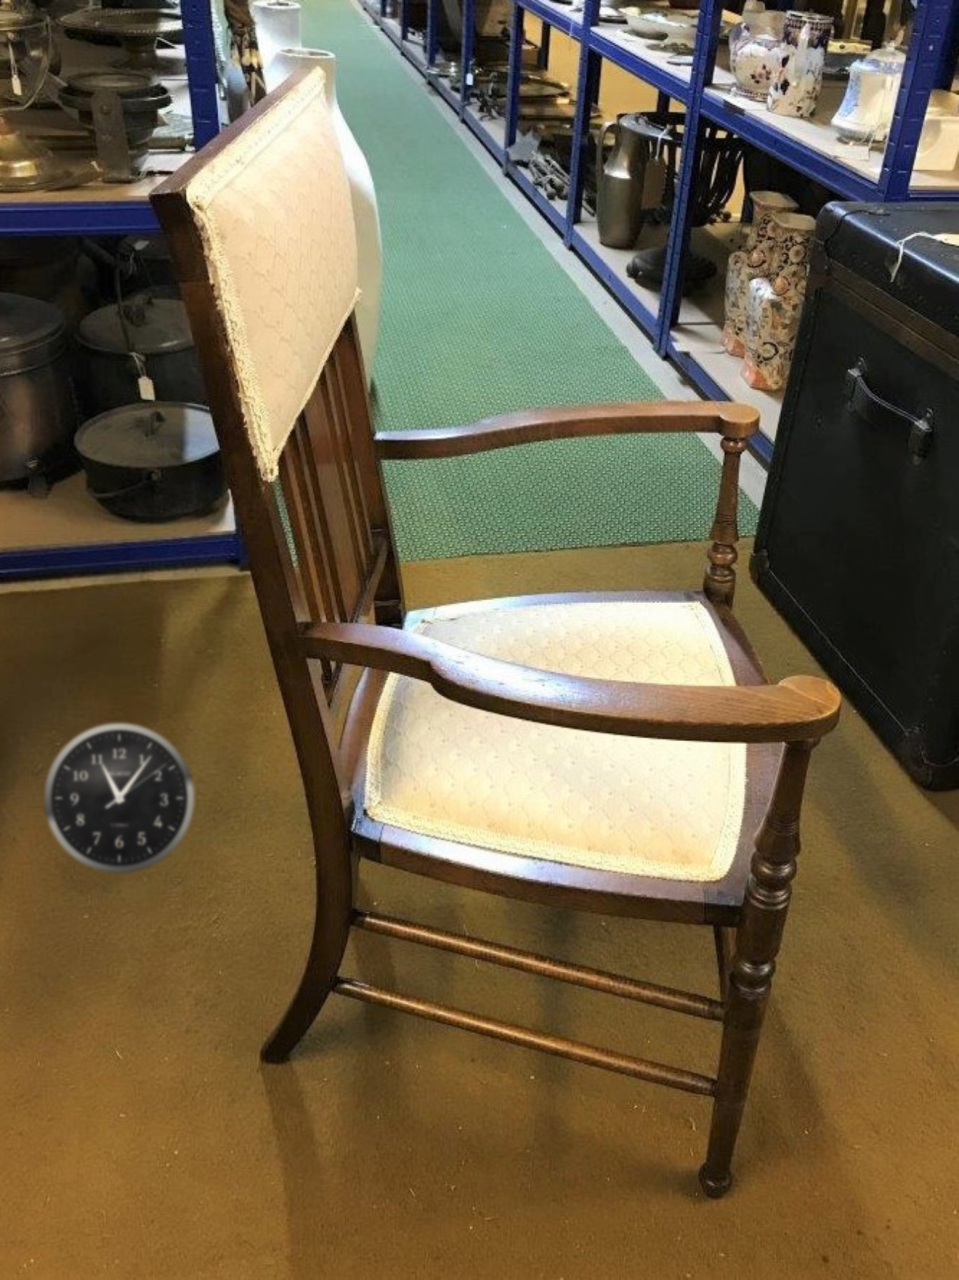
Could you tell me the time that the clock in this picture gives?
11:06:09
